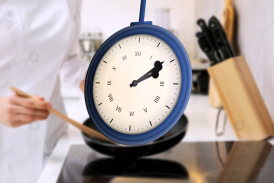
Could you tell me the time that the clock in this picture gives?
2:09
